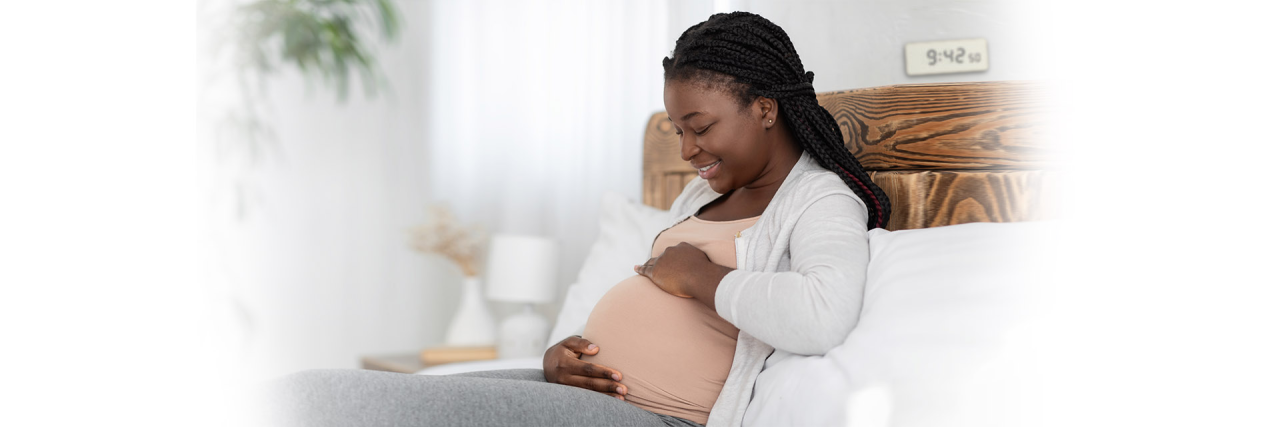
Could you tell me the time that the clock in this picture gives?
9:42
